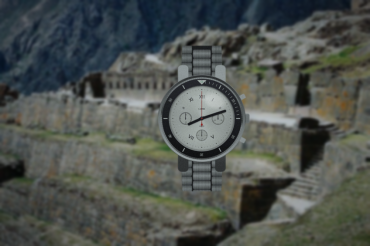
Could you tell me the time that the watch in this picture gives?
8:12
